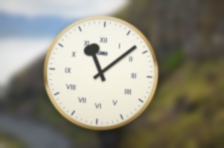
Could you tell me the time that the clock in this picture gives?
11:08
